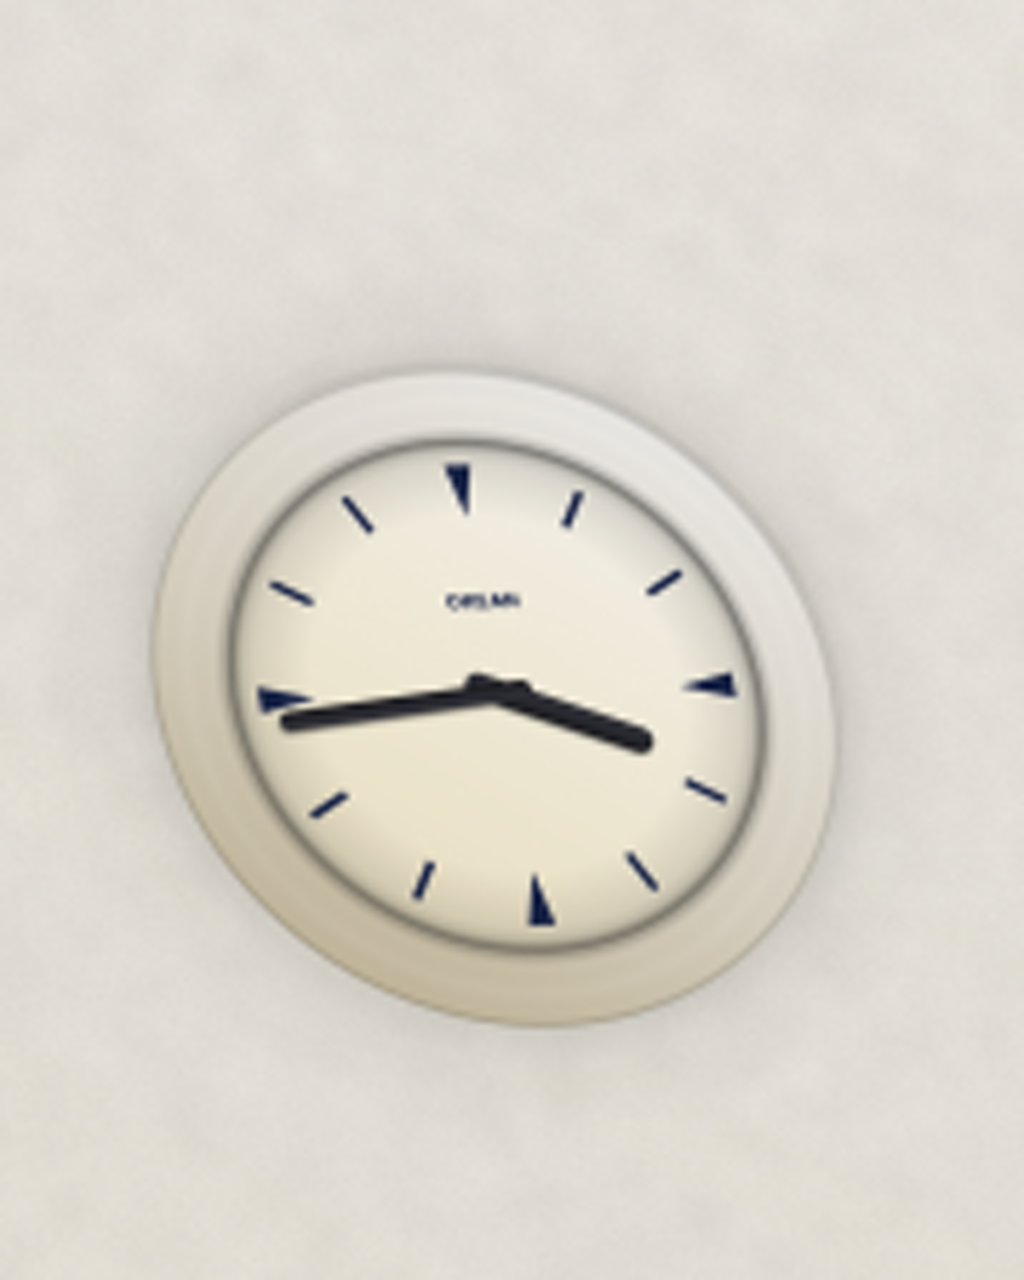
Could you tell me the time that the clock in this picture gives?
3:44
